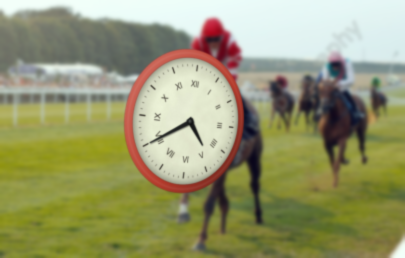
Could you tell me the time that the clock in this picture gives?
4:40
